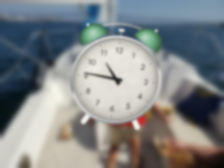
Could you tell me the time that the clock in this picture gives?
10:46
